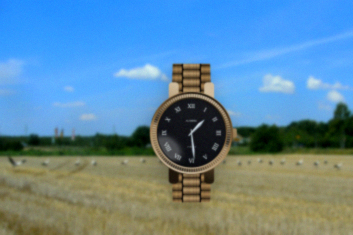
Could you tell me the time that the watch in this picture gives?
1:29
